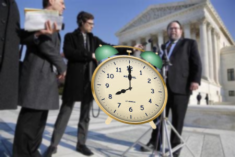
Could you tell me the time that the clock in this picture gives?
8:00
